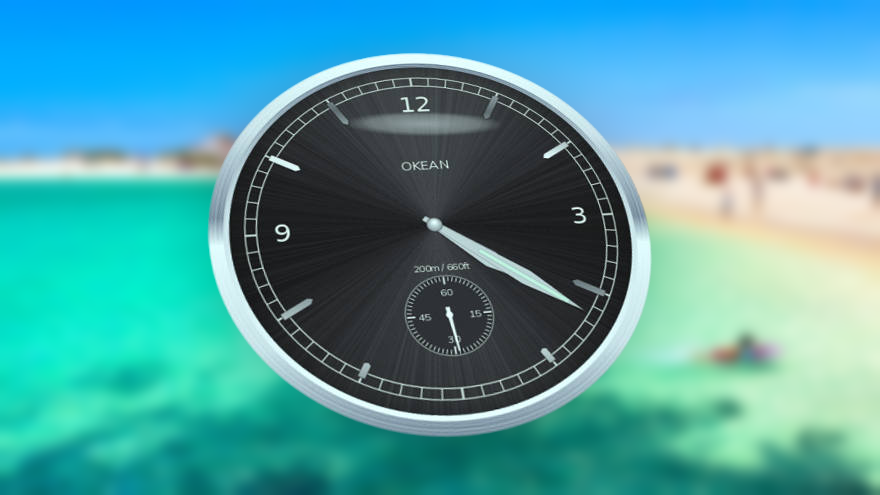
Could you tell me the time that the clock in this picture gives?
4:21:29
